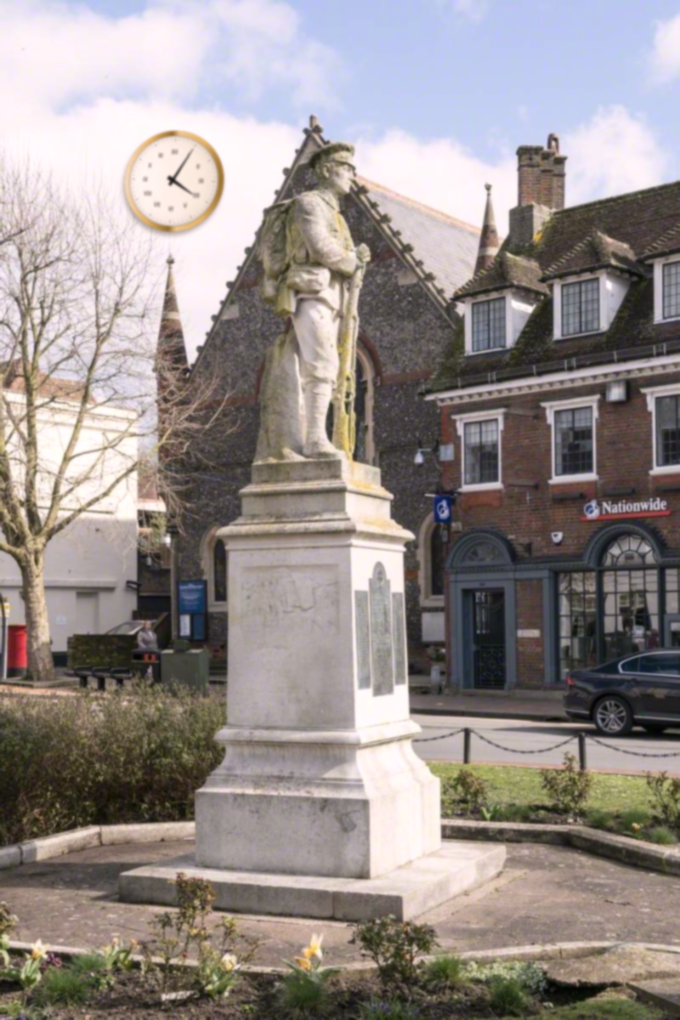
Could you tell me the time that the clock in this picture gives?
4:05
